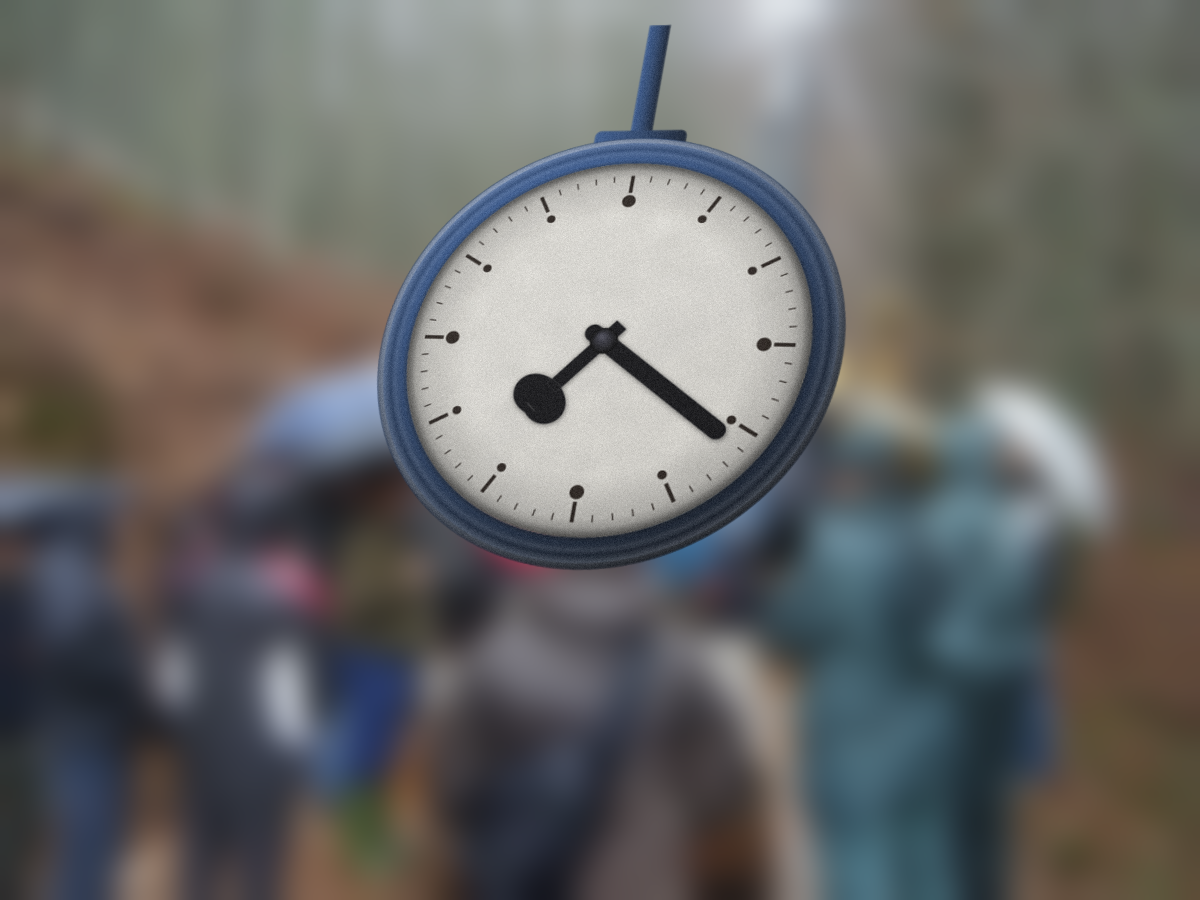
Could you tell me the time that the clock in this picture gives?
7:21
